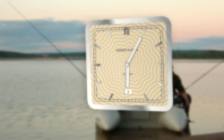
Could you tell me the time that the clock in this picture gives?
6:05
